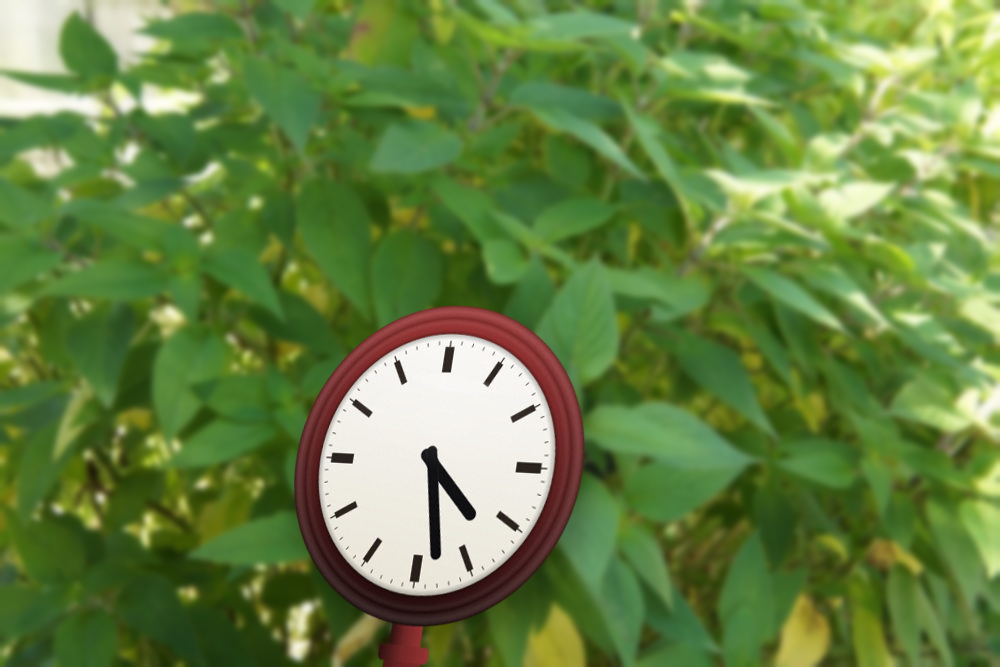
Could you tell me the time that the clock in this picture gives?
4:28
